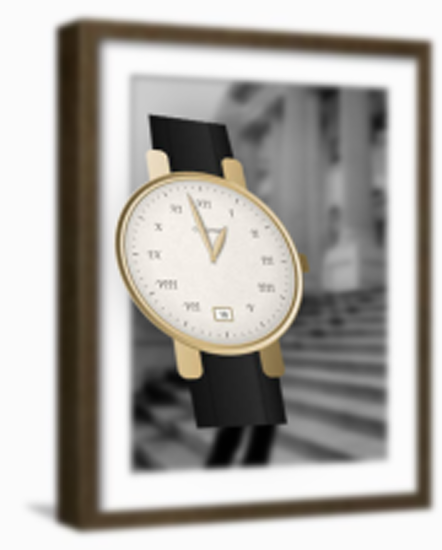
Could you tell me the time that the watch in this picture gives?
12:58
